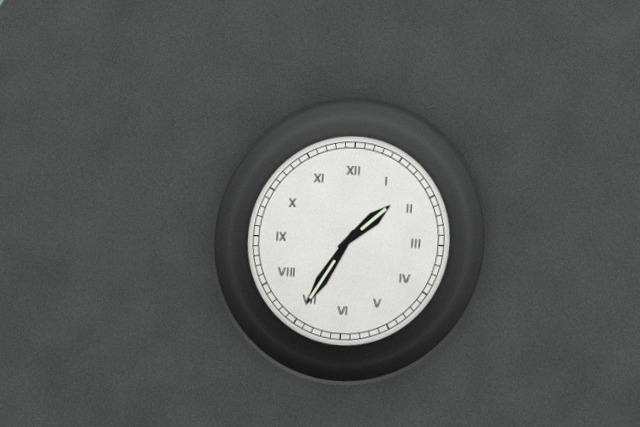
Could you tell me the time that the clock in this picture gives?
1:35
